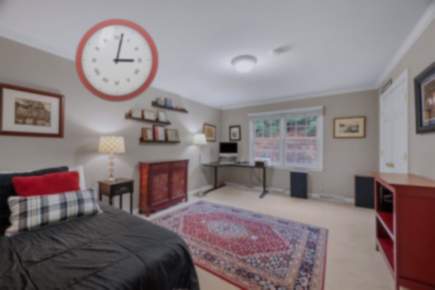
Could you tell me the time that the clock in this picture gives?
3:02
